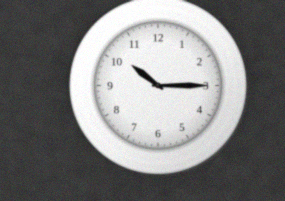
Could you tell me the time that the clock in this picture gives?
10:15
